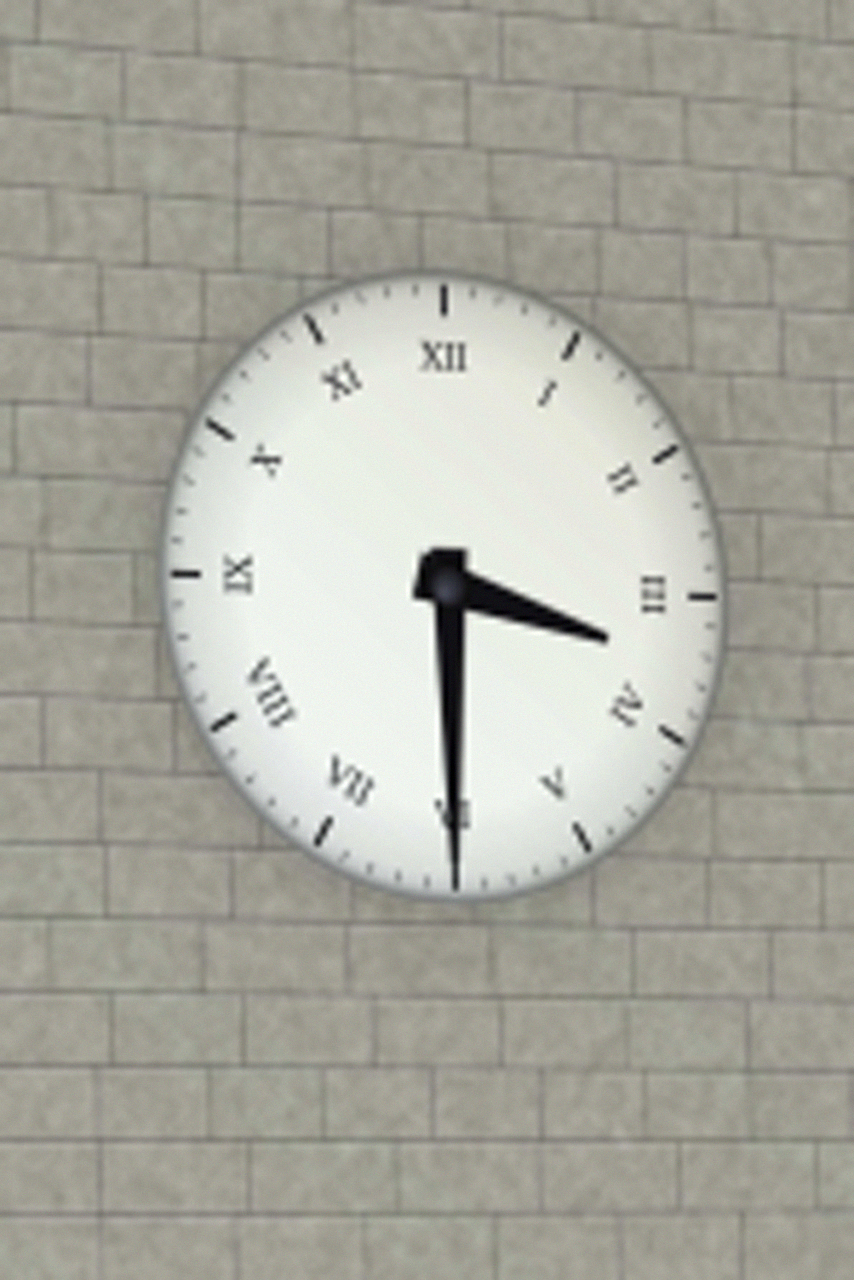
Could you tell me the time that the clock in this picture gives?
3:30
